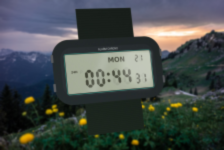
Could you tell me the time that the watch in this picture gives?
0:44:31
